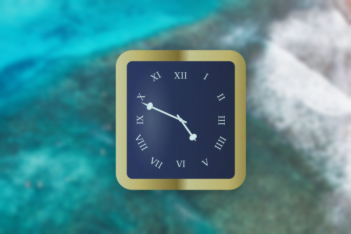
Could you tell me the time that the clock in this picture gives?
4:49
